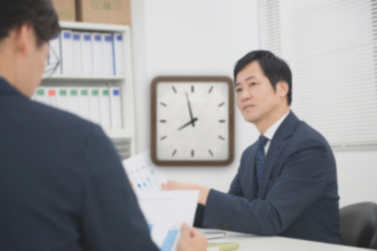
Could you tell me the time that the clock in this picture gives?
7:58
